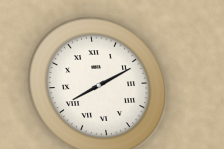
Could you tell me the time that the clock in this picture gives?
8:11
